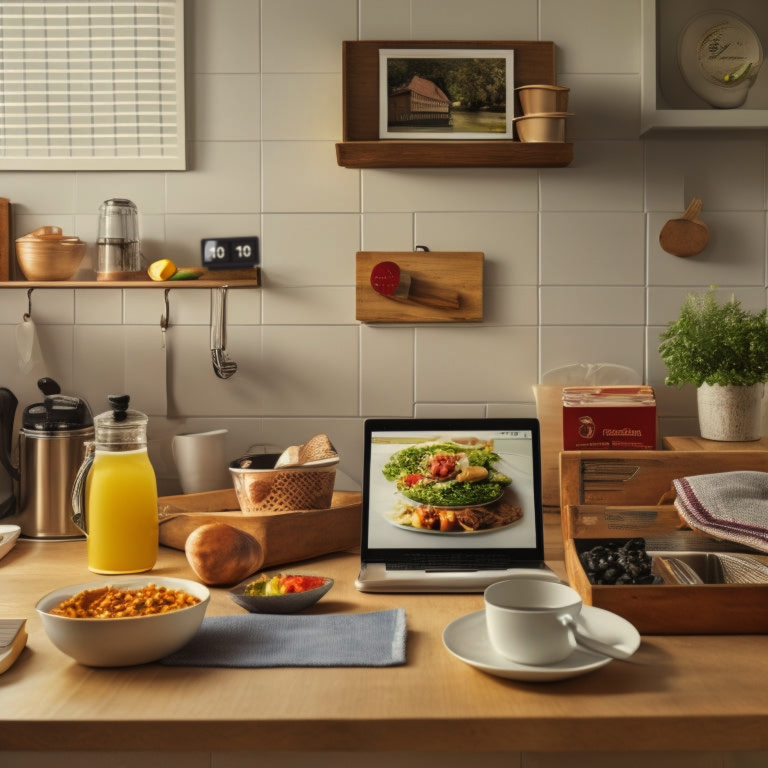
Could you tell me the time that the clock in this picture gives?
10:10
